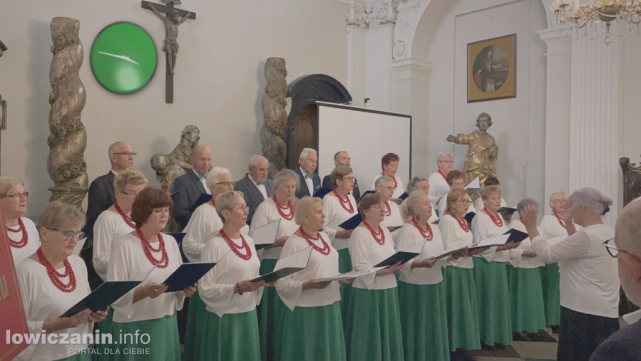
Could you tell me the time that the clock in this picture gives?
3:47
